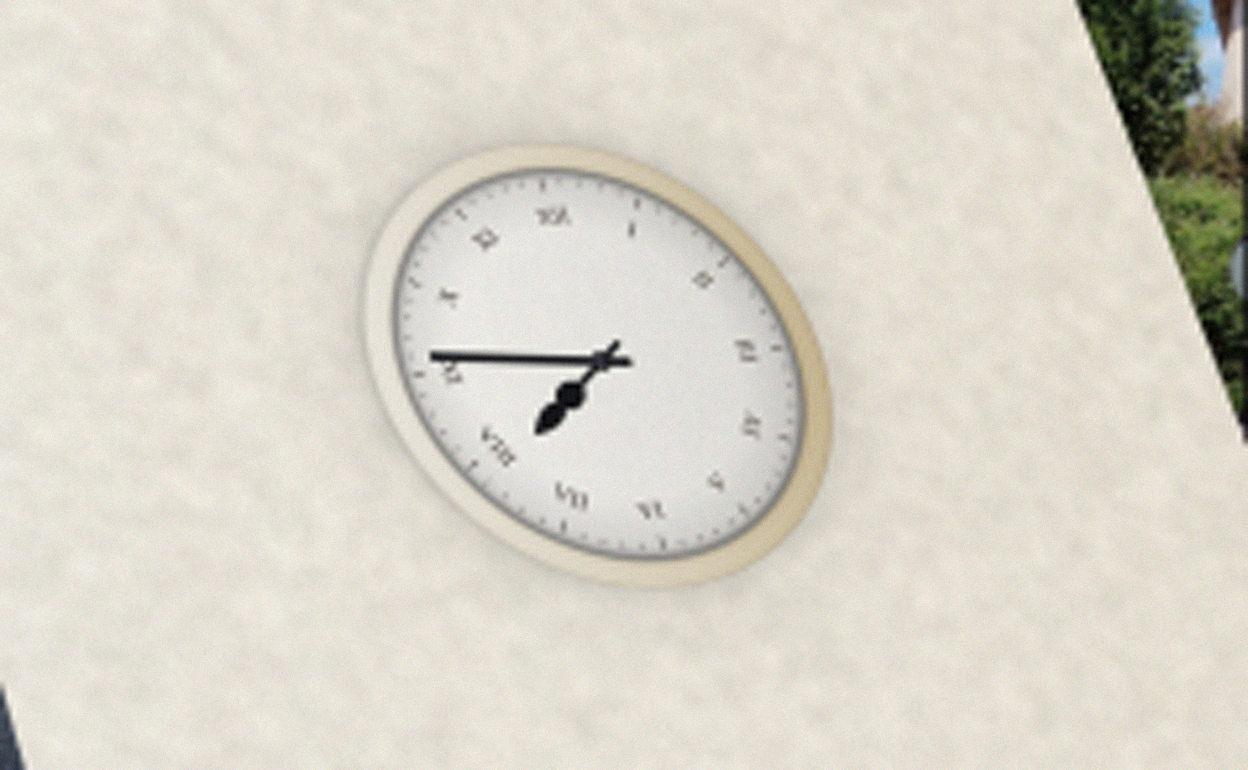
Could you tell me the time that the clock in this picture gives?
7:46
